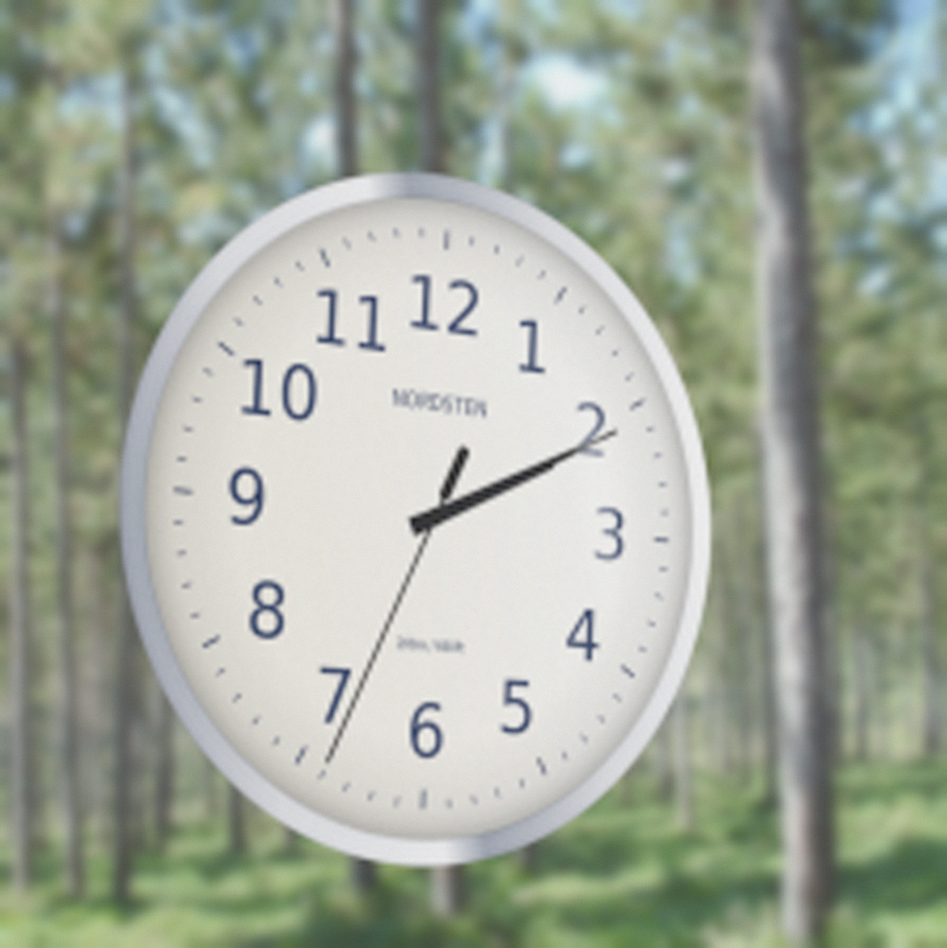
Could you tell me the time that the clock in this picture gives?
2:10:34
